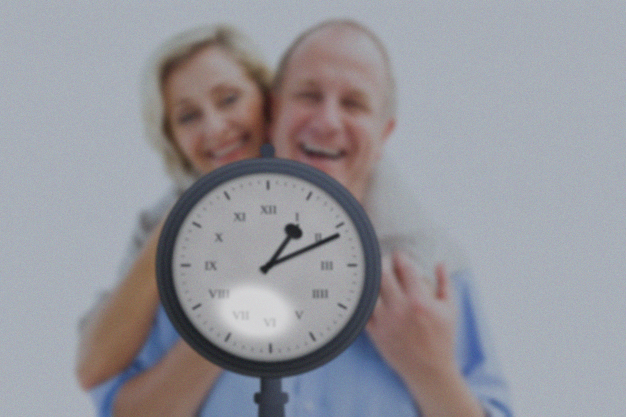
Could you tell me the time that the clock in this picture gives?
1:11
